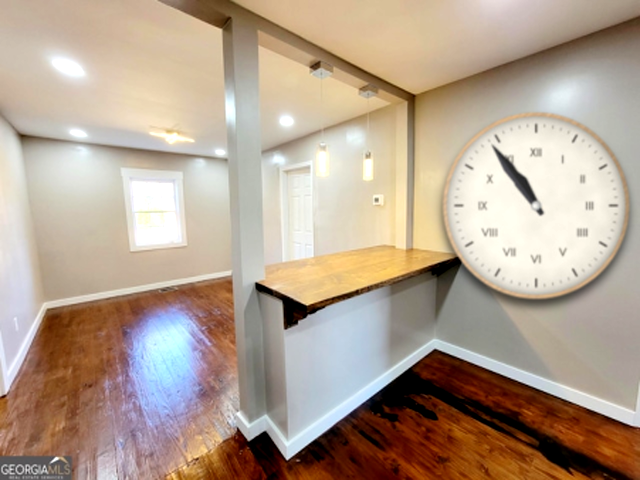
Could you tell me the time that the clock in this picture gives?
10:54
